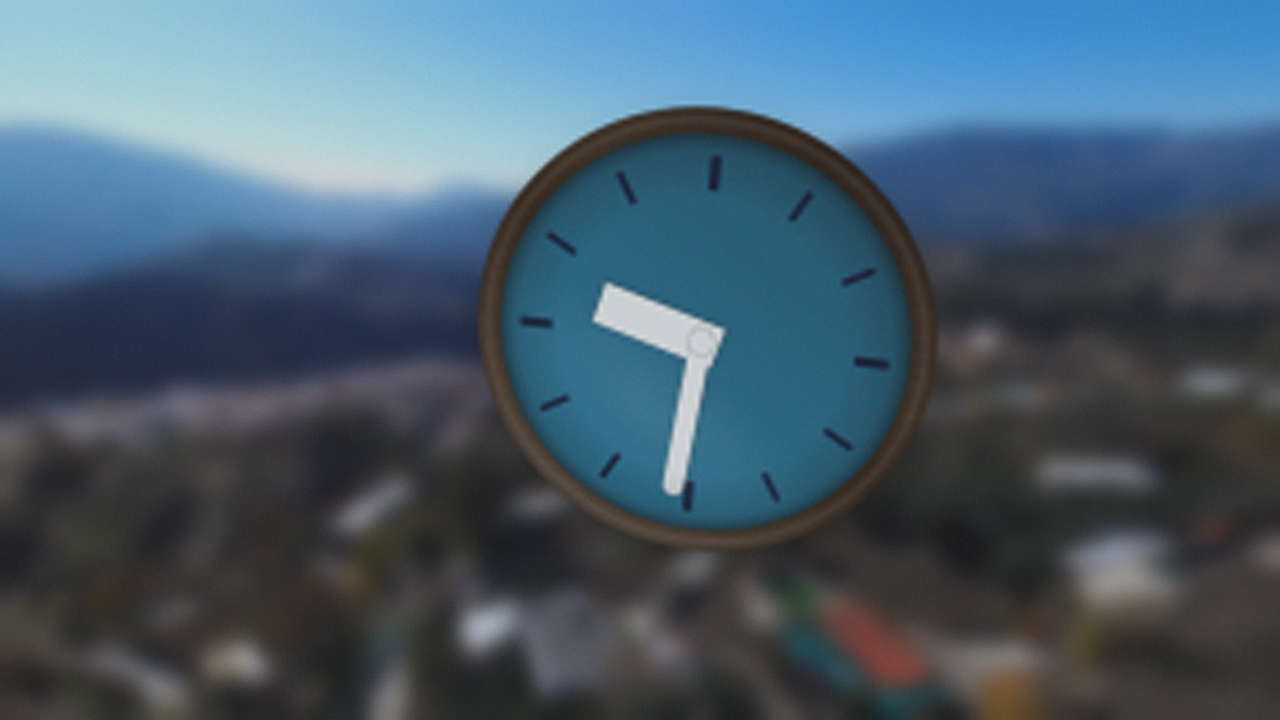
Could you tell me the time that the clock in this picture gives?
9:31
